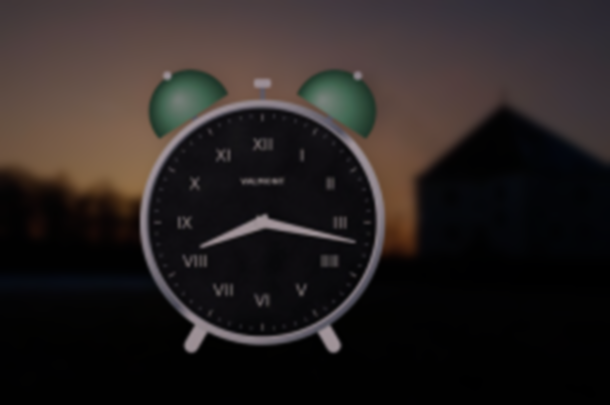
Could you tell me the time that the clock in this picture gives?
8:17
